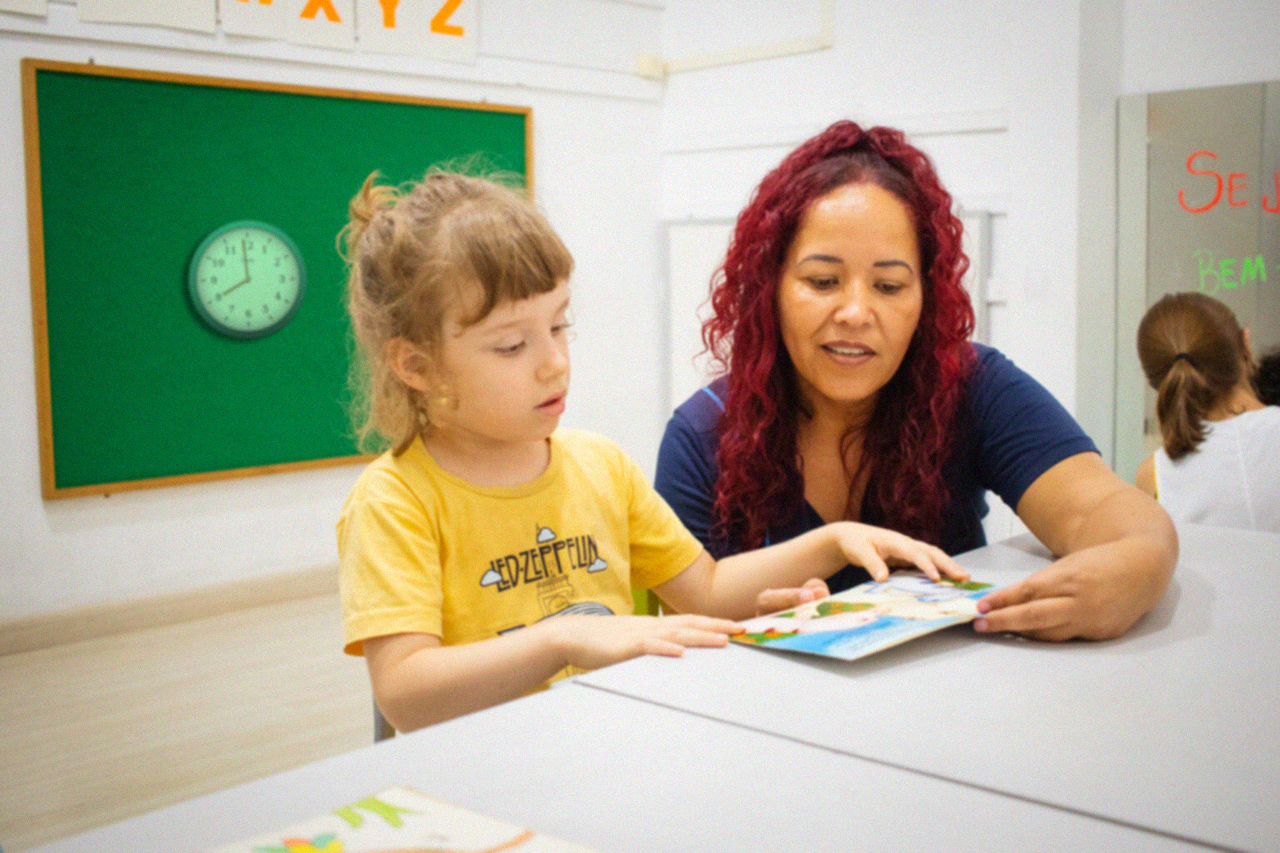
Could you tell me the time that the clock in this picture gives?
7:59
